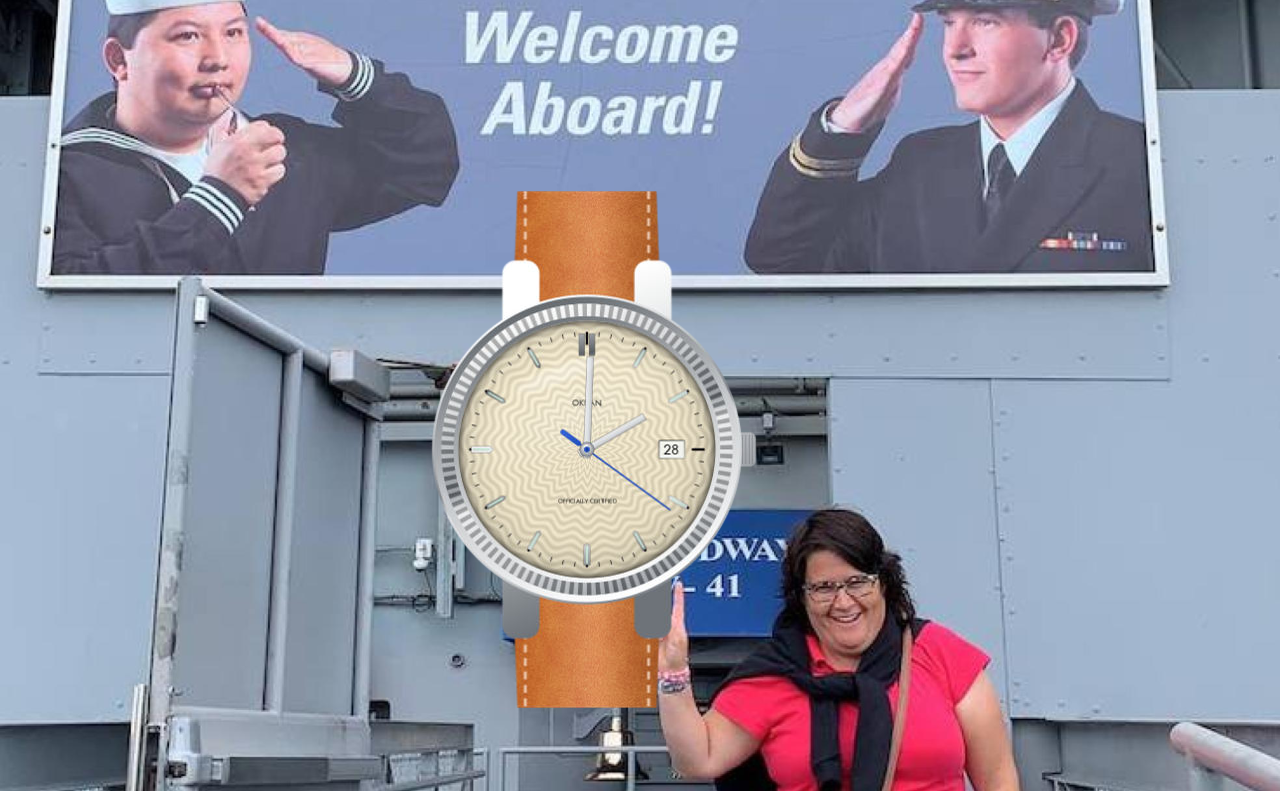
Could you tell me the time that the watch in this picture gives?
2:00:21
